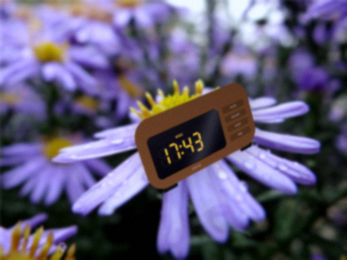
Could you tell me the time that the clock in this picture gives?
17:43
